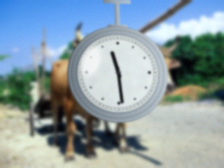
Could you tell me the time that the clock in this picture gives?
11:29
